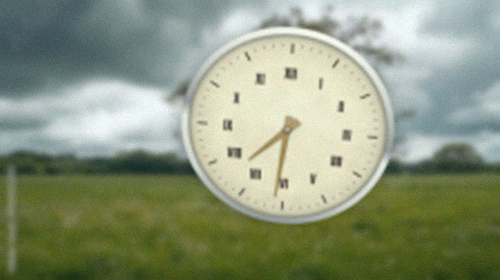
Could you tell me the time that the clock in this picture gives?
7:31
